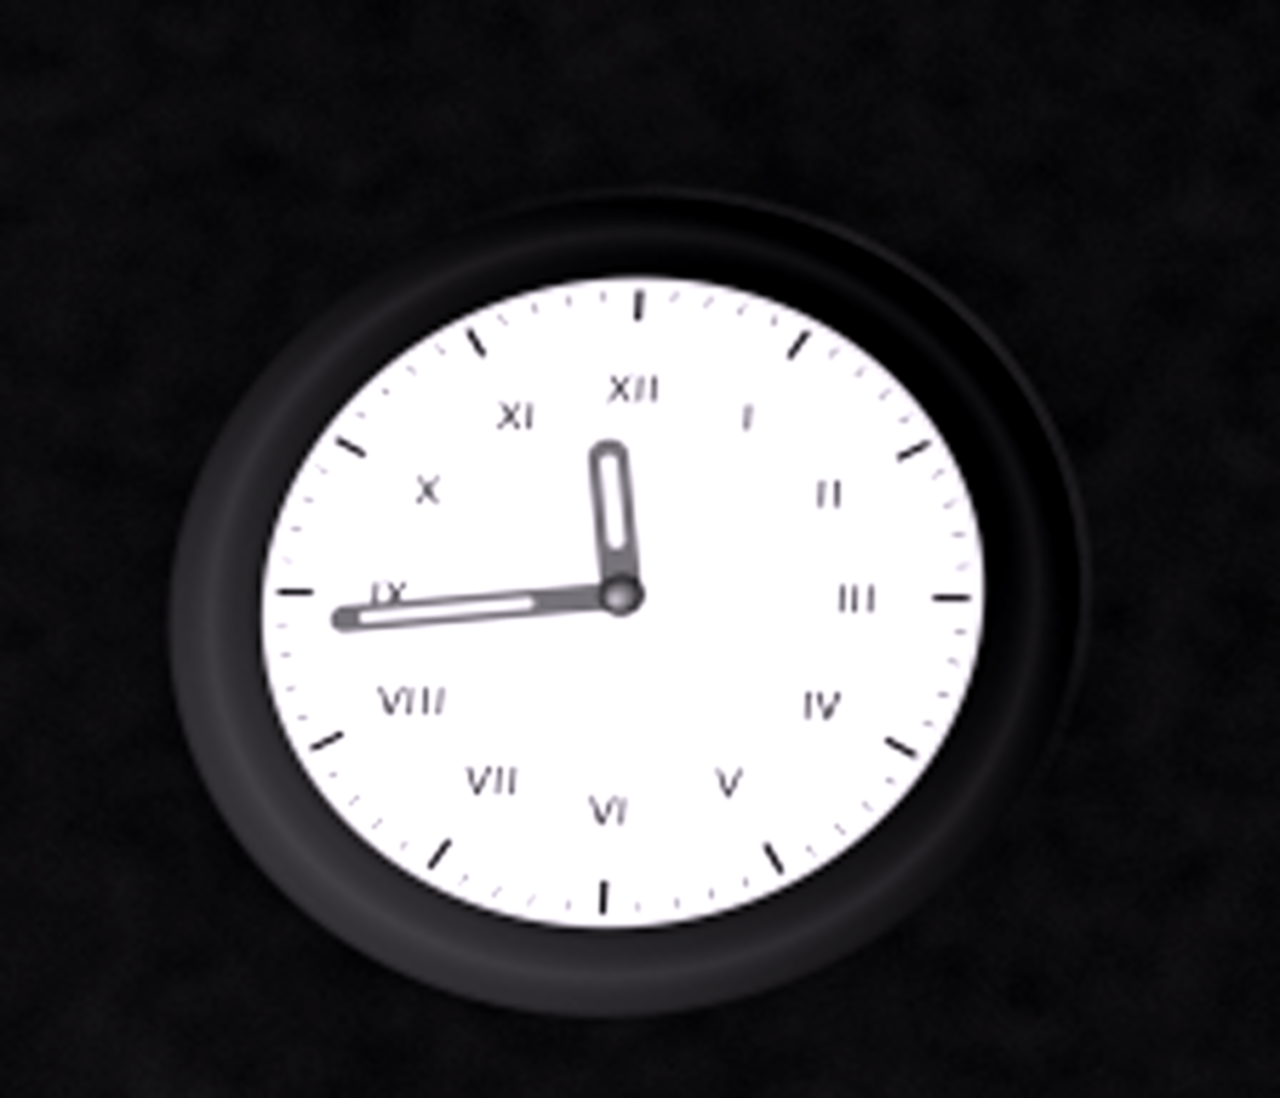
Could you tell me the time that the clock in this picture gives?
11:44
